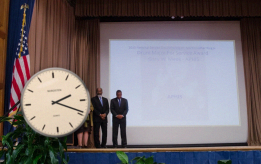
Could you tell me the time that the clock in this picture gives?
2:19
